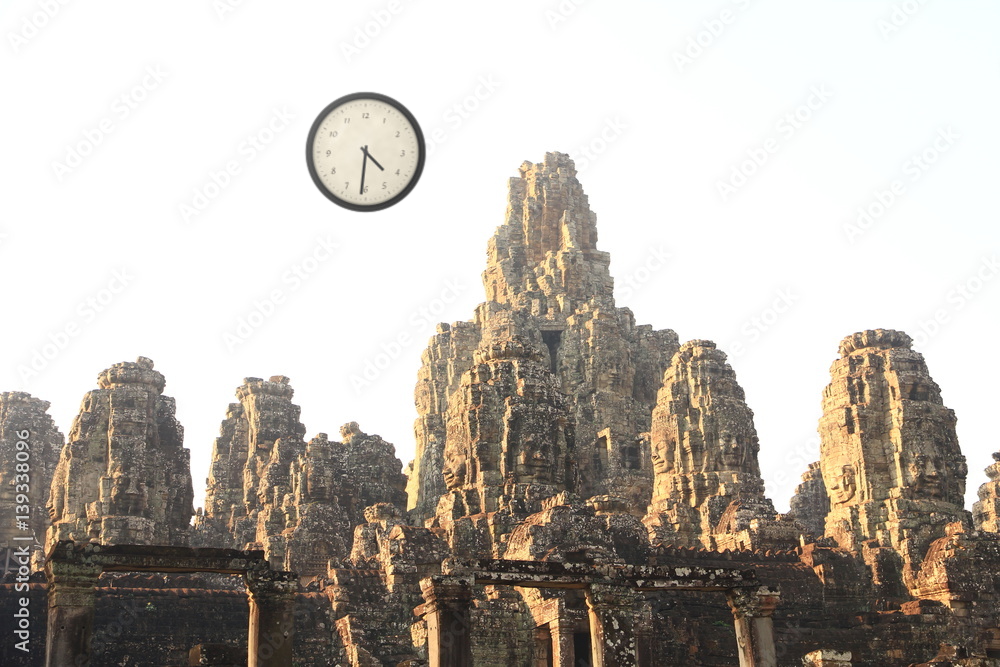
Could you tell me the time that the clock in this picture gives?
4:31
